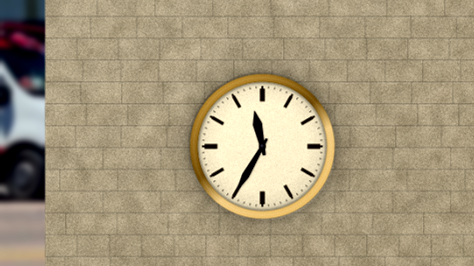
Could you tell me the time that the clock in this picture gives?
11:35
